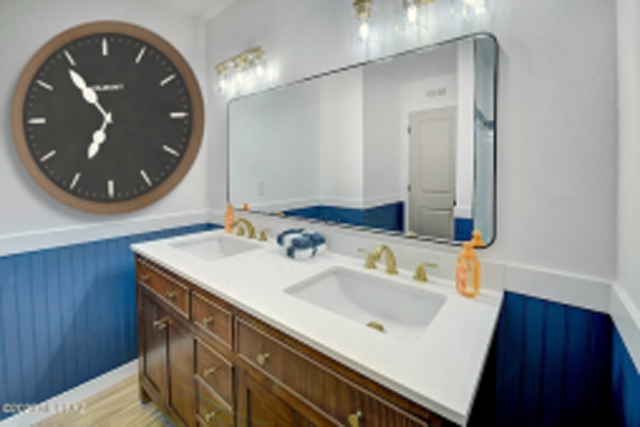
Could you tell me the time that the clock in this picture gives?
6:54
